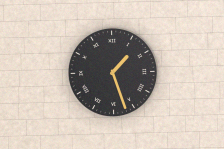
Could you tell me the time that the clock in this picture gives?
1:27
